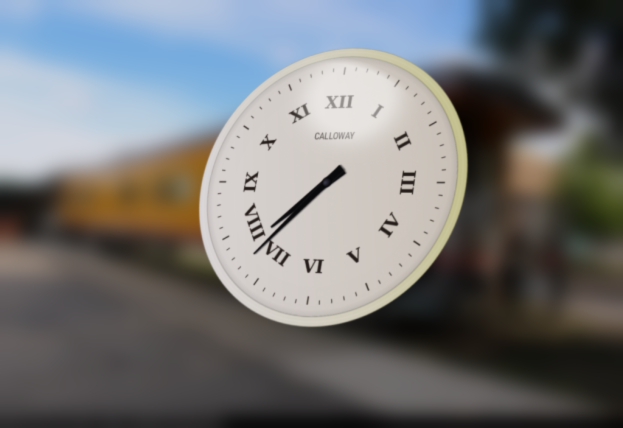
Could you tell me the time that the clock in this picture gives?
7:37
